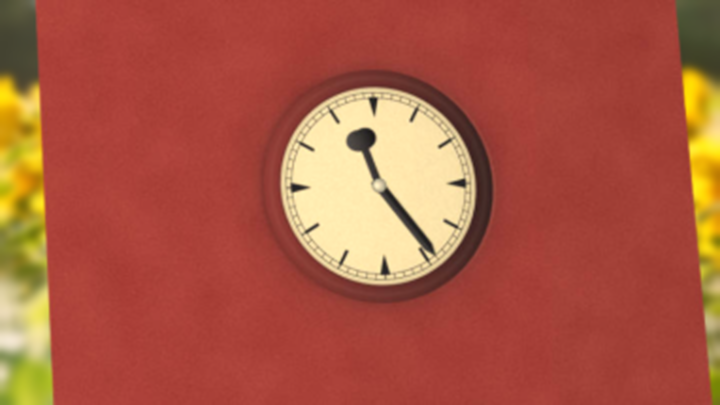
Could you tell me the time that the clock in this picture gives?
11:24
